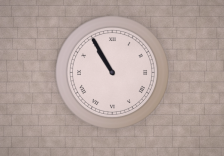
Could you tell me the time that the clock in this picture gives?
10:55
